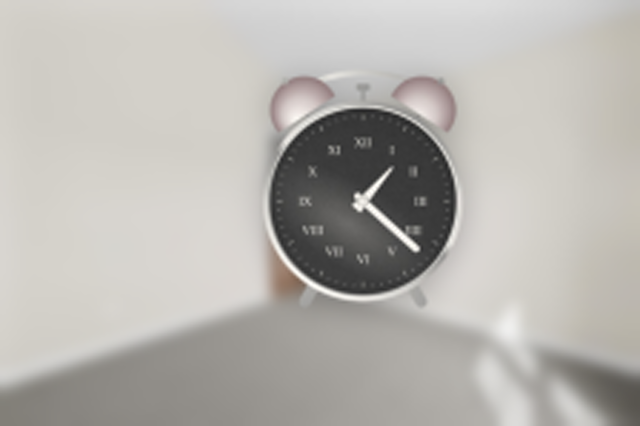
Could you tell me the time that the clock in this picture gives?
1:22
